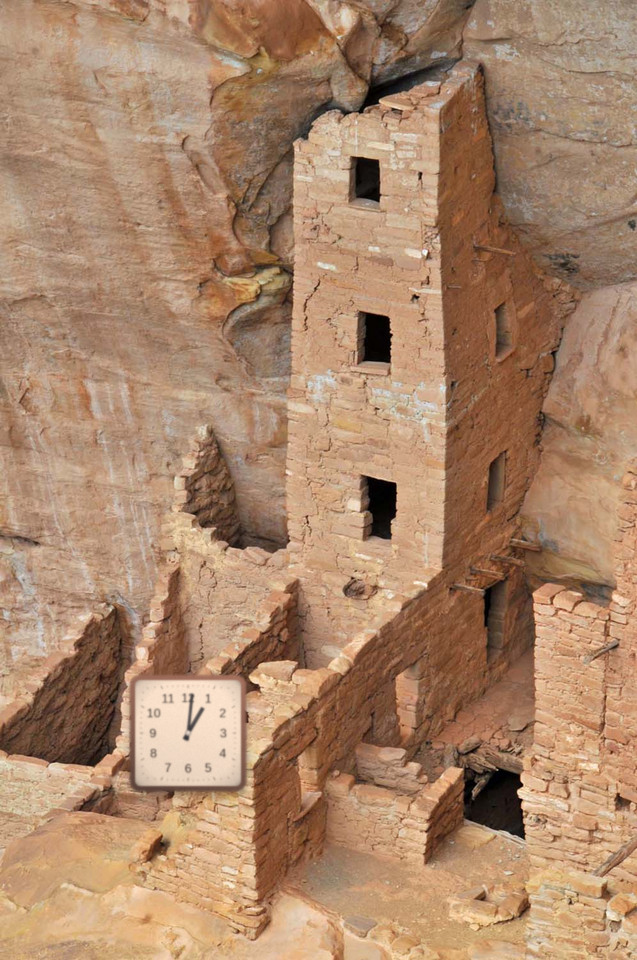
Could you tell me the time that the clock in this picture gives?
1:01
